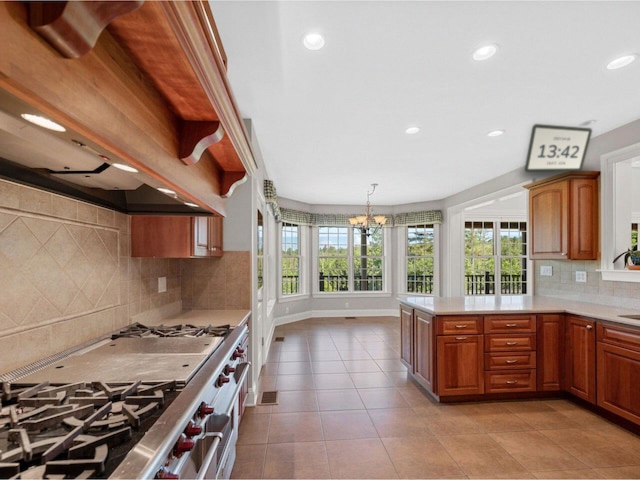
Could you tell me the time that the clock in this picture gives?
13:42
